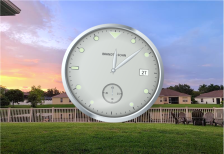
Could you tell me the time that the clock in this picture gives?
12:08
